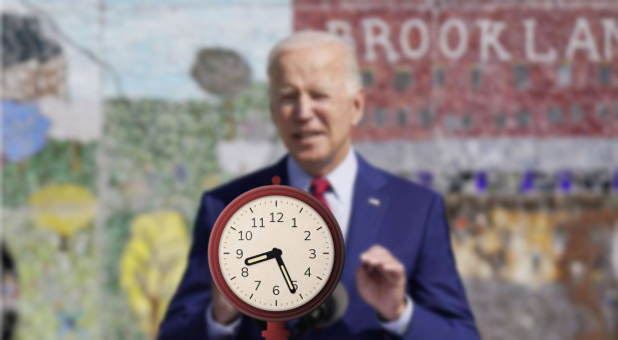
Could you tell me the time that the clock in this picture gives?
8:26
